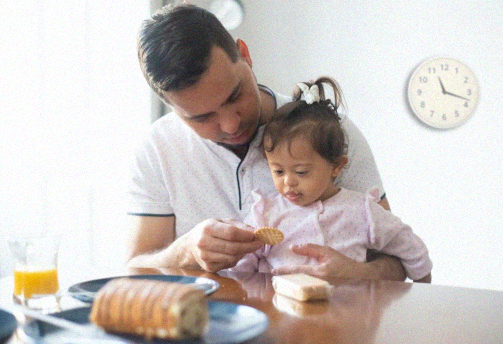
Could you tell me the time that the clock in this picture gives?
11:18
